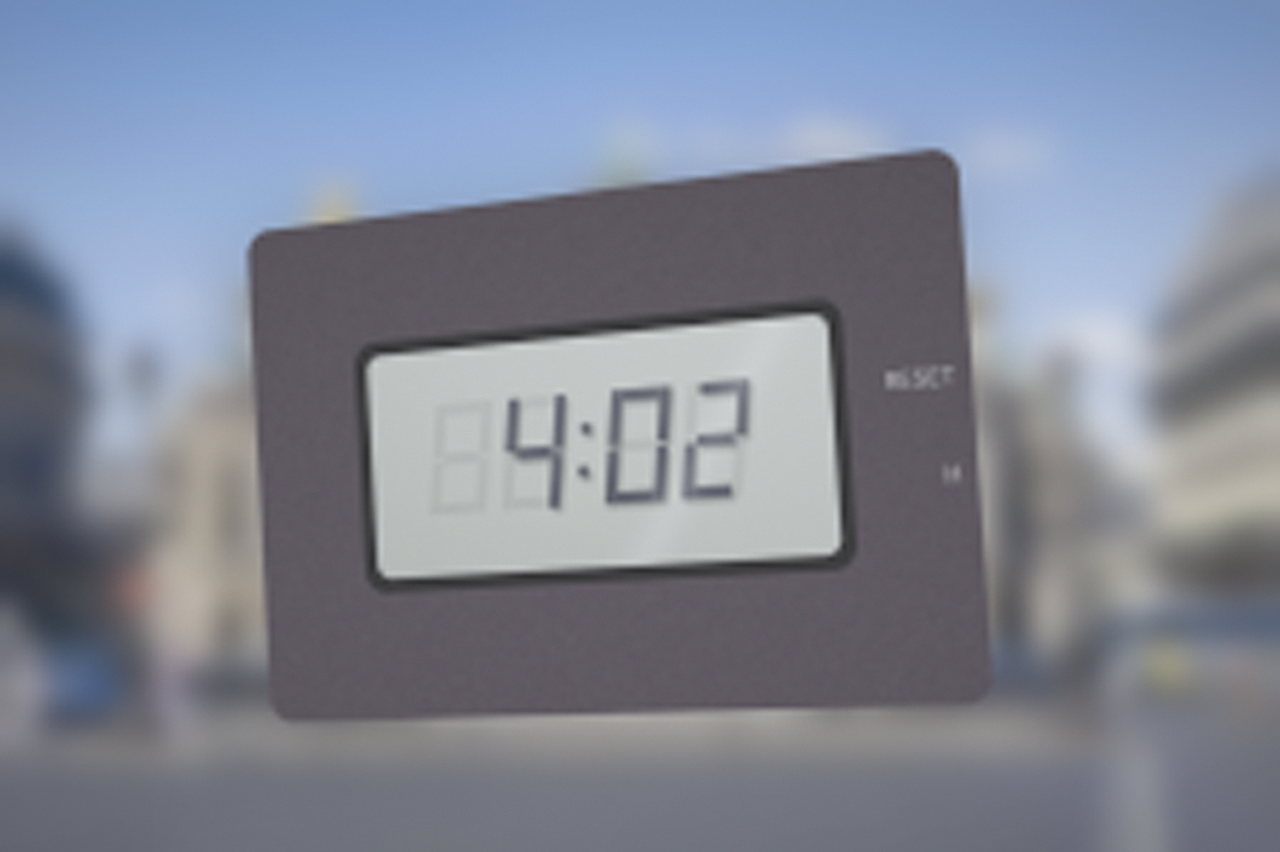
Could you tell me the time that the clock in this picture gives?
4:02
